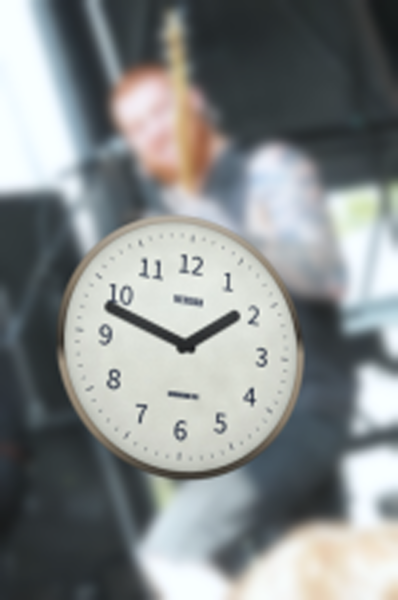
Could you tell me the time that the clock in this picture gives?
1:48
